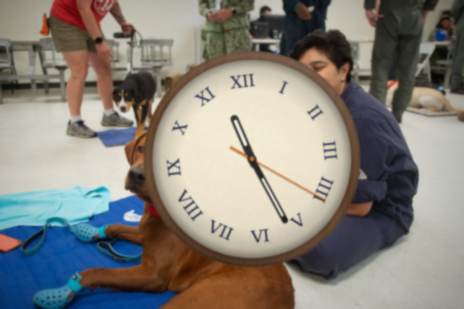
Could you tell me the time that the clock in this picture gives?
11:26:21
